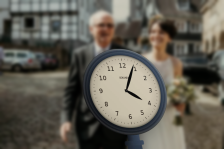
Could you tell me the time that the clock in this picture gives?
4:04
